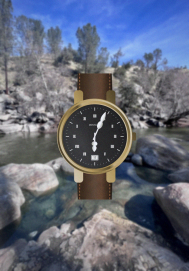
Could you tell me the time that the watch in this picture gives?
6:04
